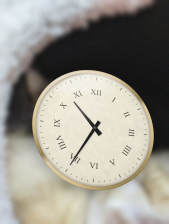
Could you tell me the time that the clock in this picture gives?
10:35
